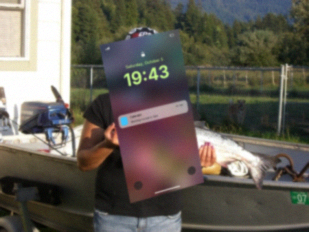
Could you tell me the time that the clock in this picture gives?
19:43
